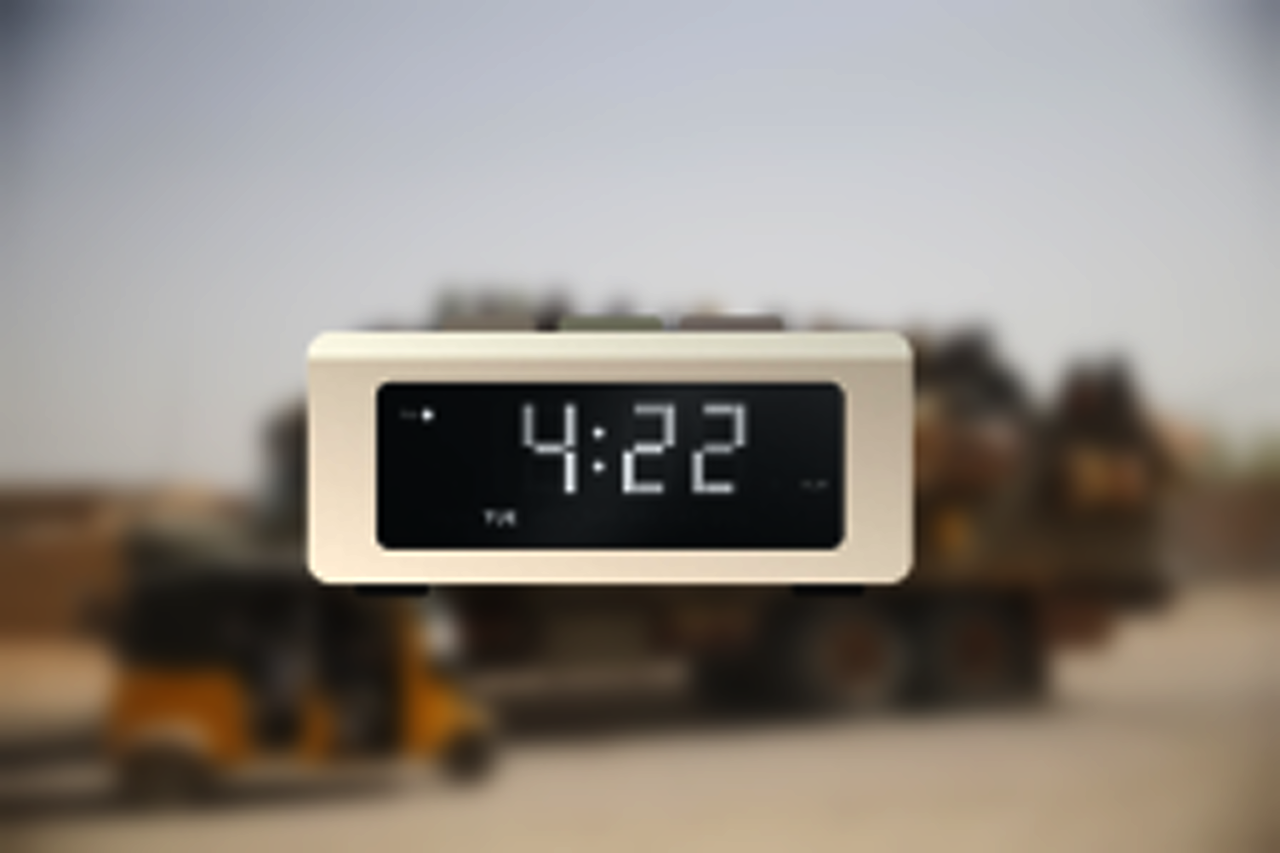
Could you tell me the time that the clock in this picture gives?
4:22
